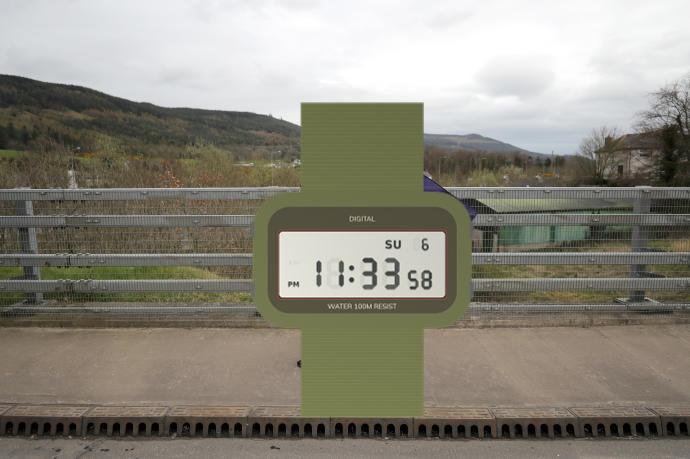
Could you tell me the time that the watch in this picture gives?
11:33:58
